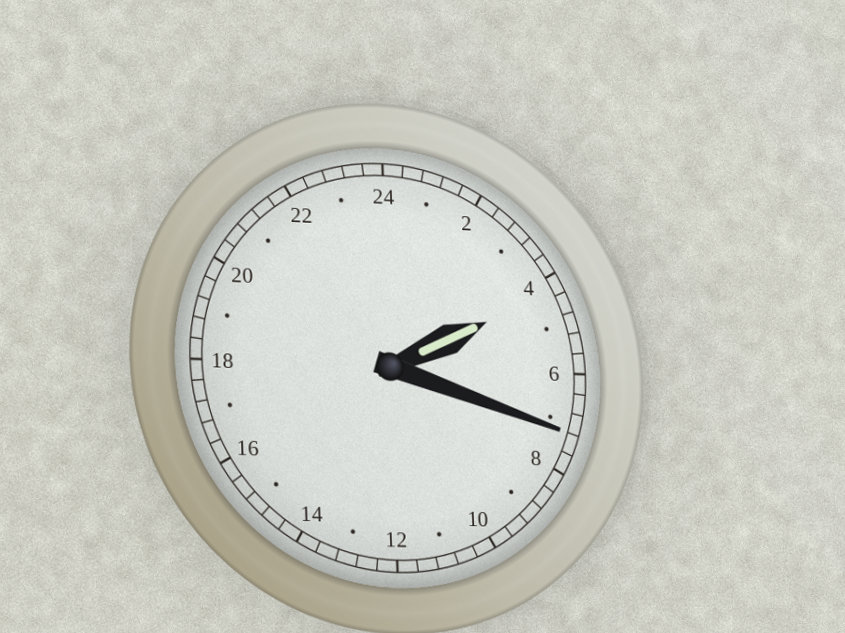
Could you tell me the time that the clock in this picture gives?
4:18
